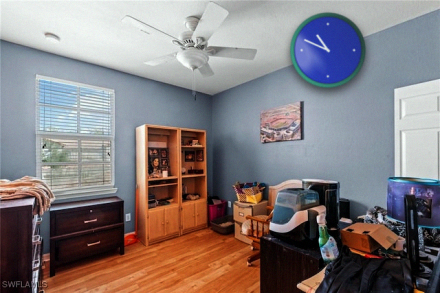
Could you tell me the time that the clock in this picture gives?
10:49
